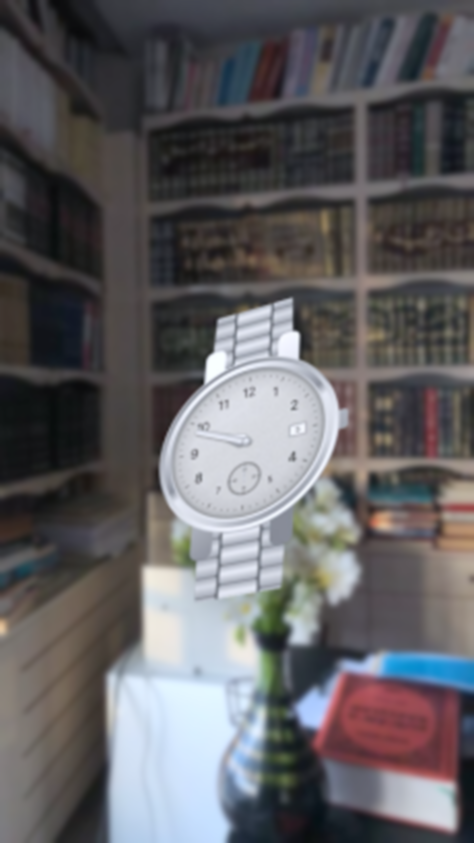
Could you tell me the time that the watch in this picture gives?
9:49
